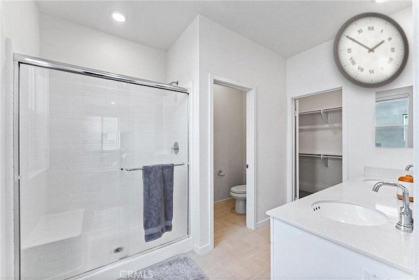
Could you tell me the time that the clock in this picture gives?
1:50
